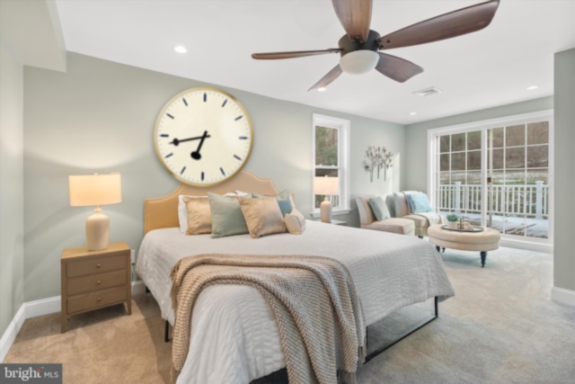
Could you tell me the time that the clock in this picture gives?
6:43
